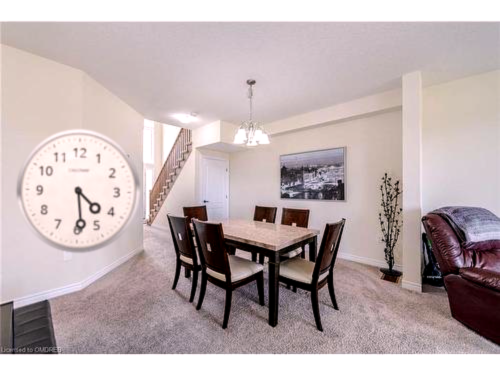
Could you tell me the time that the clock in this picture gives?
4:29
